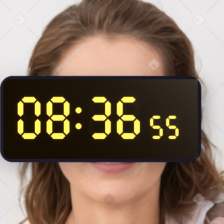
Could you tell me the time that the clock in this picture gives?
8:36:55
